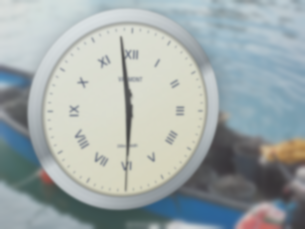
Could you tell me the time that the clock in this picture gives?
5:58:30
